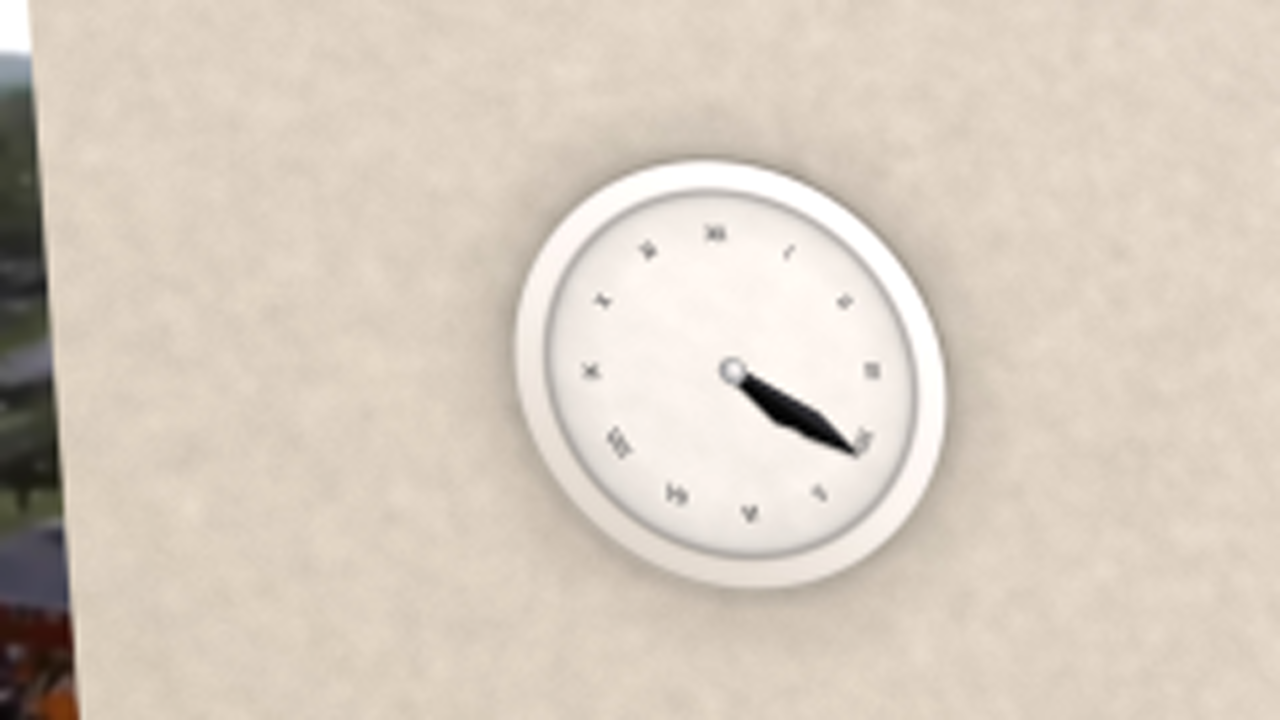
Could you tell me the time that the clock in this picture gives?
4:21
